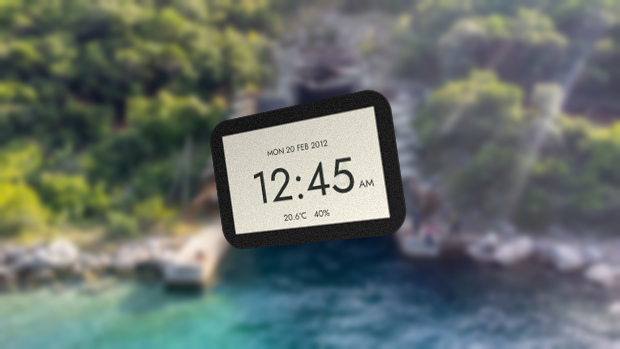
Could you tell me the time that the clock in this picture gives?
12:45
